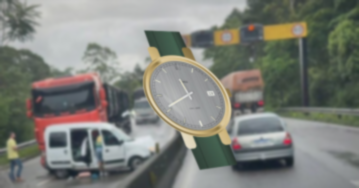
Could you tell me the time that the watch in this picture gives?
11:41
